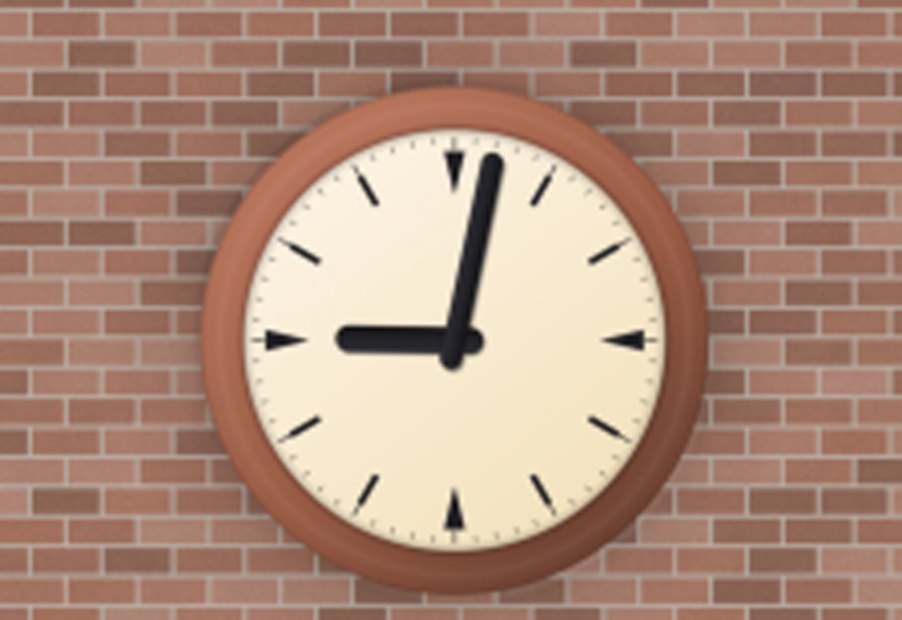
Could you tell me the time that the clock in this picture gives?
9:02
